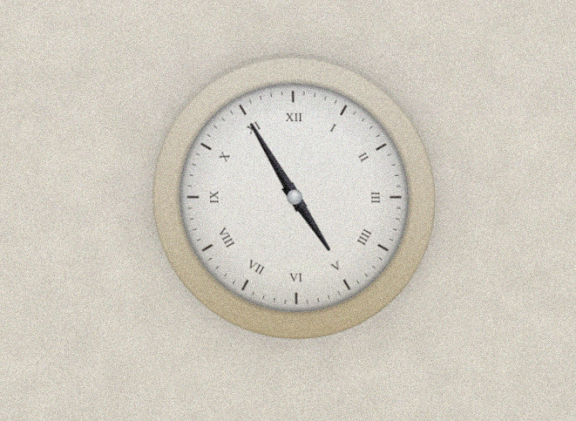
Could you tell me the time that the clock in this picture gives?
4:55
